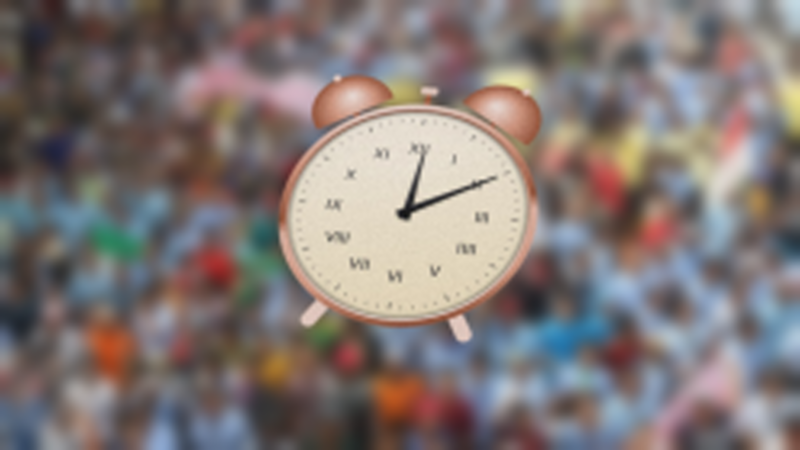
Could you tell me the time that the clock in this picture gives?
12:10
